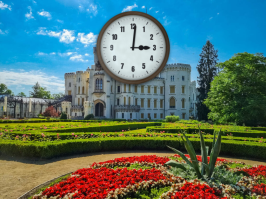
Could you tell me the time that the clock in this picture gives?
3:01
